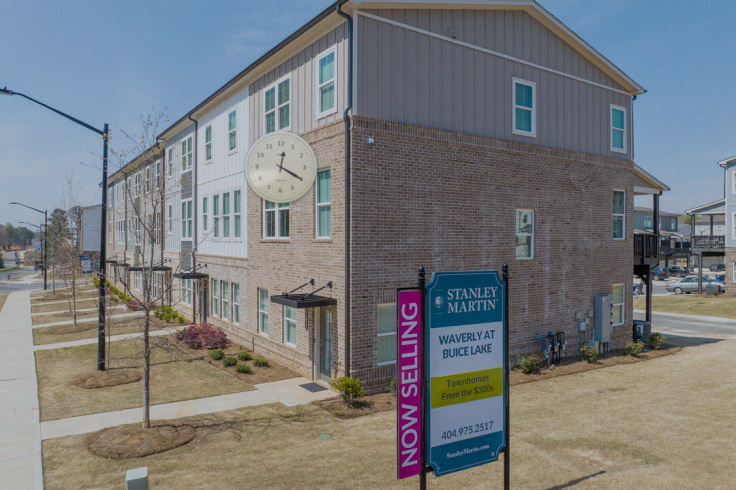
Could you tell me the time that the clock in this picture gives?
12:20
